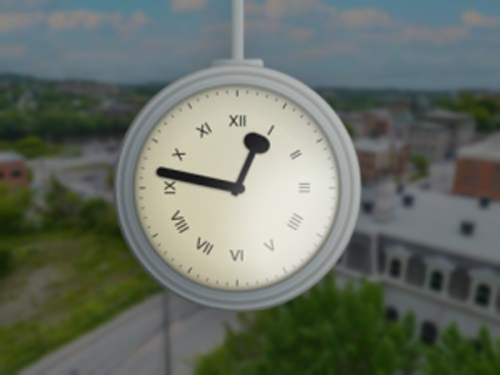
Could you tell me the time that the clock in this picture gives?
12:47
